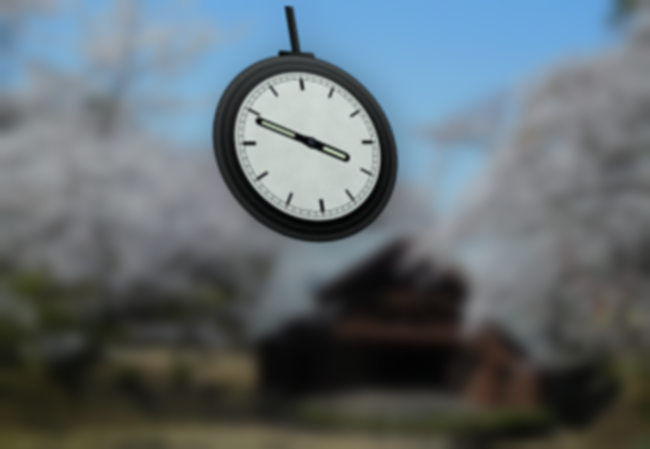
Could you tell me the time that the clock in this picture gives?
3:49
